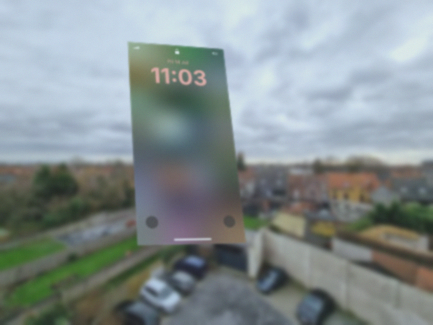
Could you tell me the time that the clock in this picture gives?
11:03
